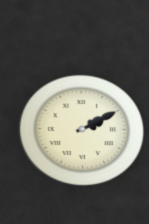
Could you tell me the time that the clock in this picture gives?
2:10
